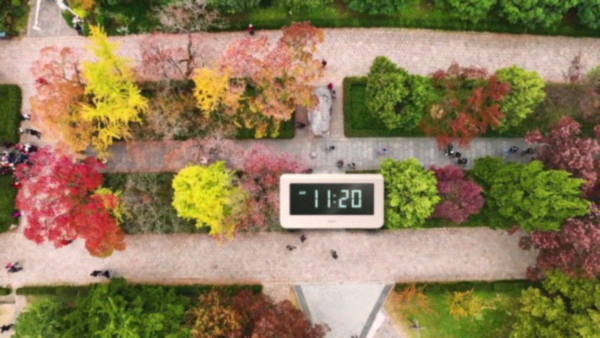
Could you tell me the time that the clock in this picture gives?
11:20
